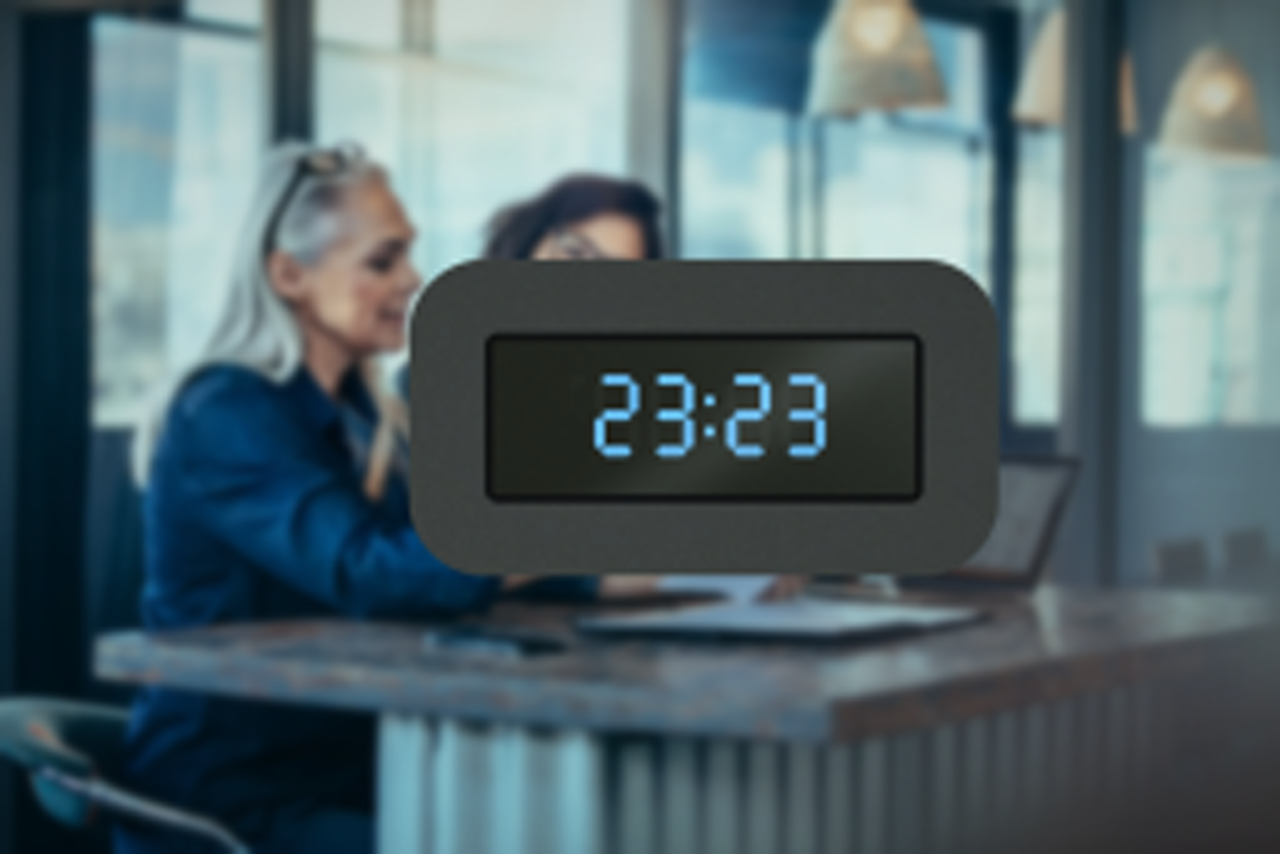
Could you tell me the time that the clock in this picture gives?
23:23
